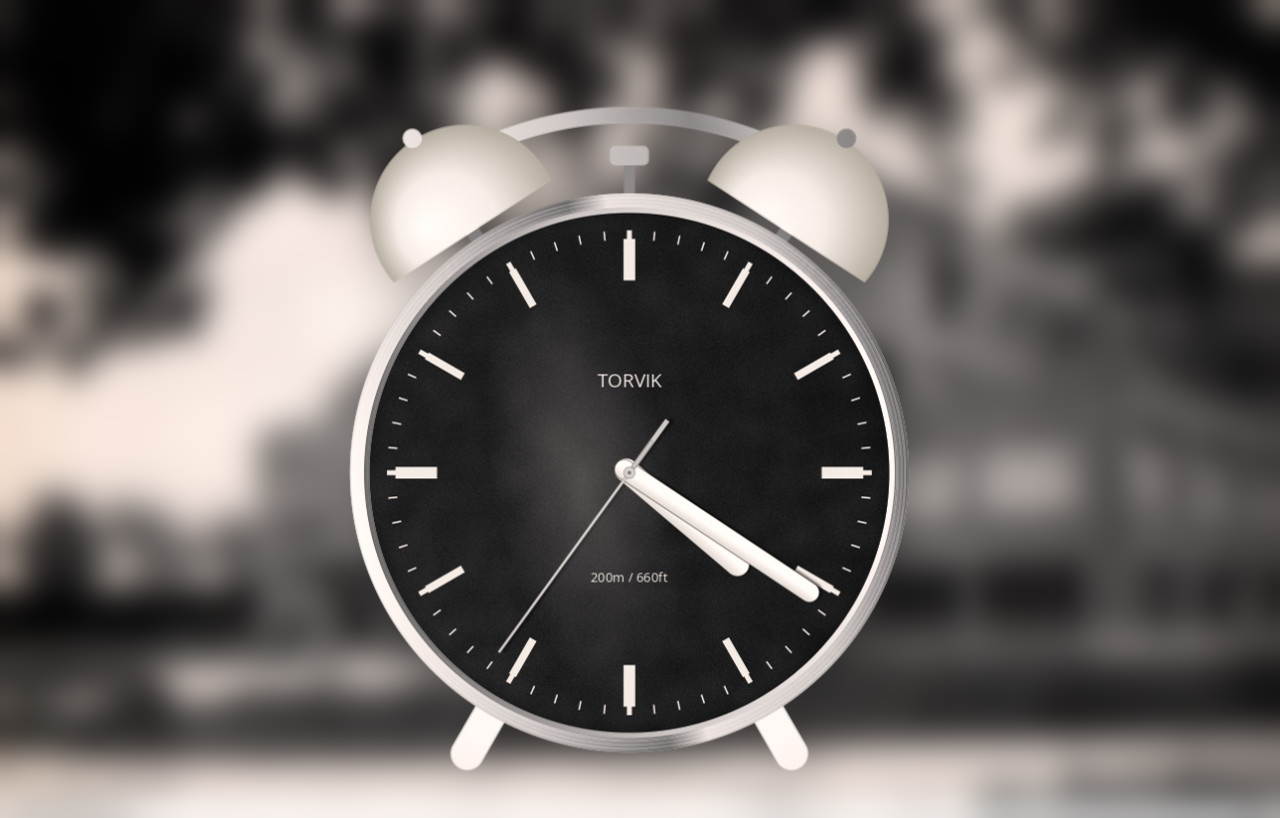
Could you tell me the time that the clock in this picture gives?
4:20:36
